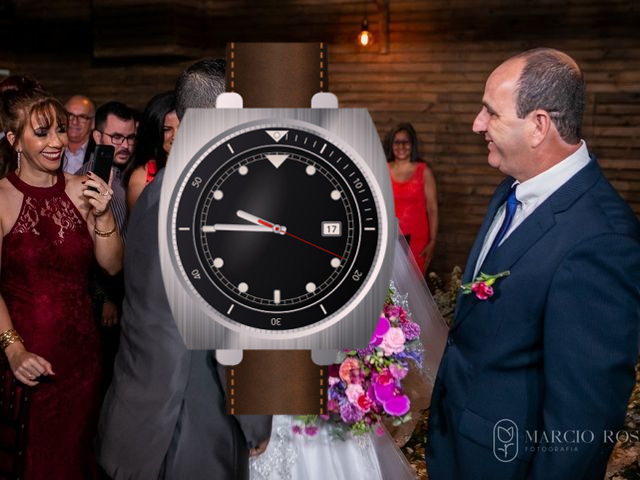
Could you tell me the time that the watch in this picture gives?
9:45:19
